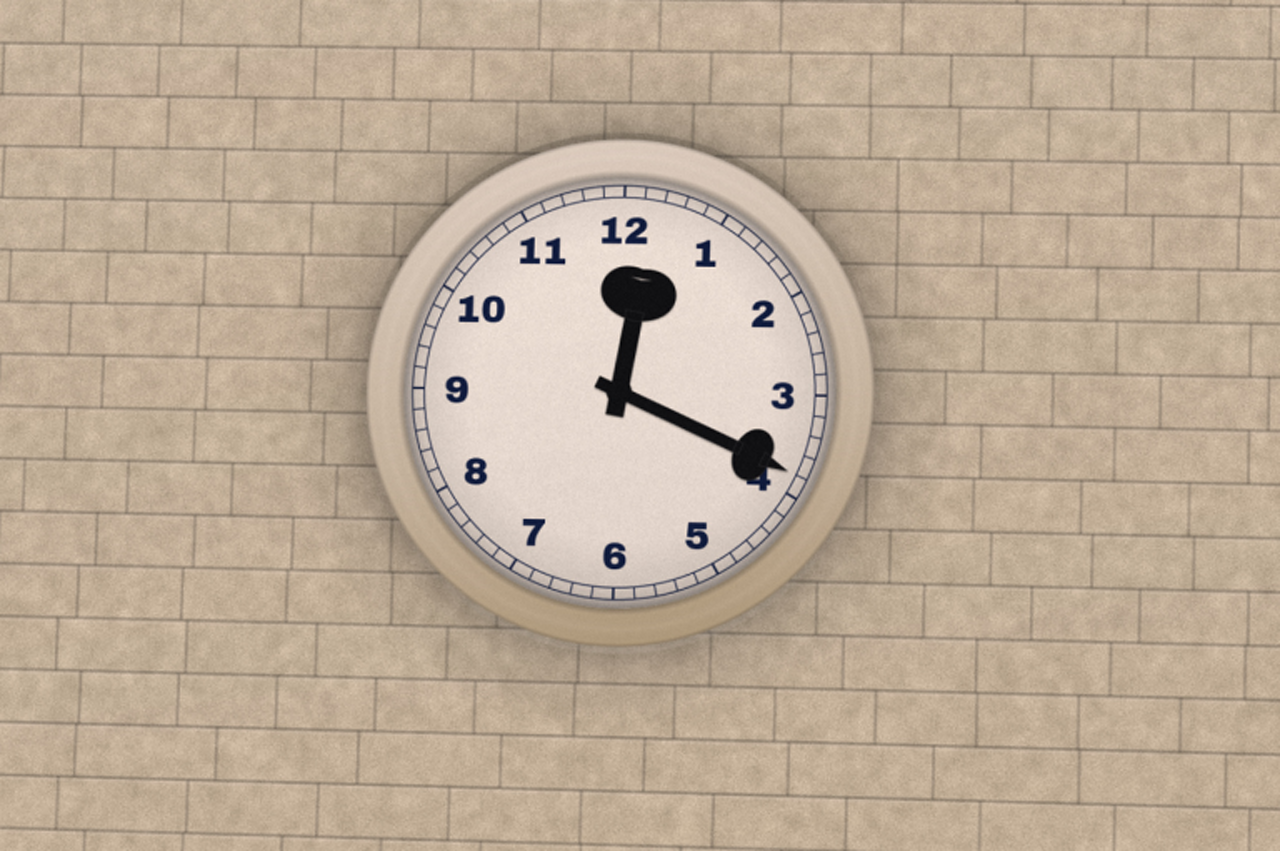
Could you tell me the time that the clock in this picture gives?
12:19
